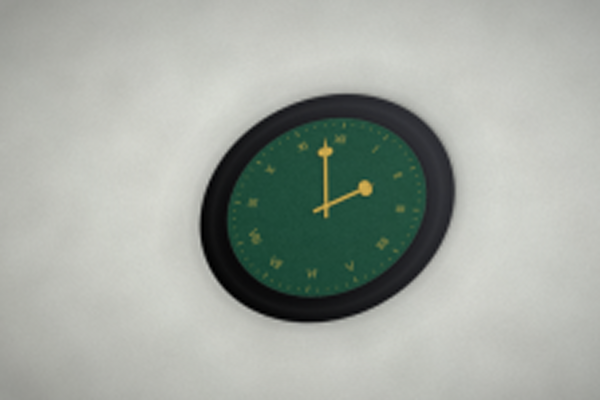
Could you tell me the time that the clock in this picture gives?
1:58
